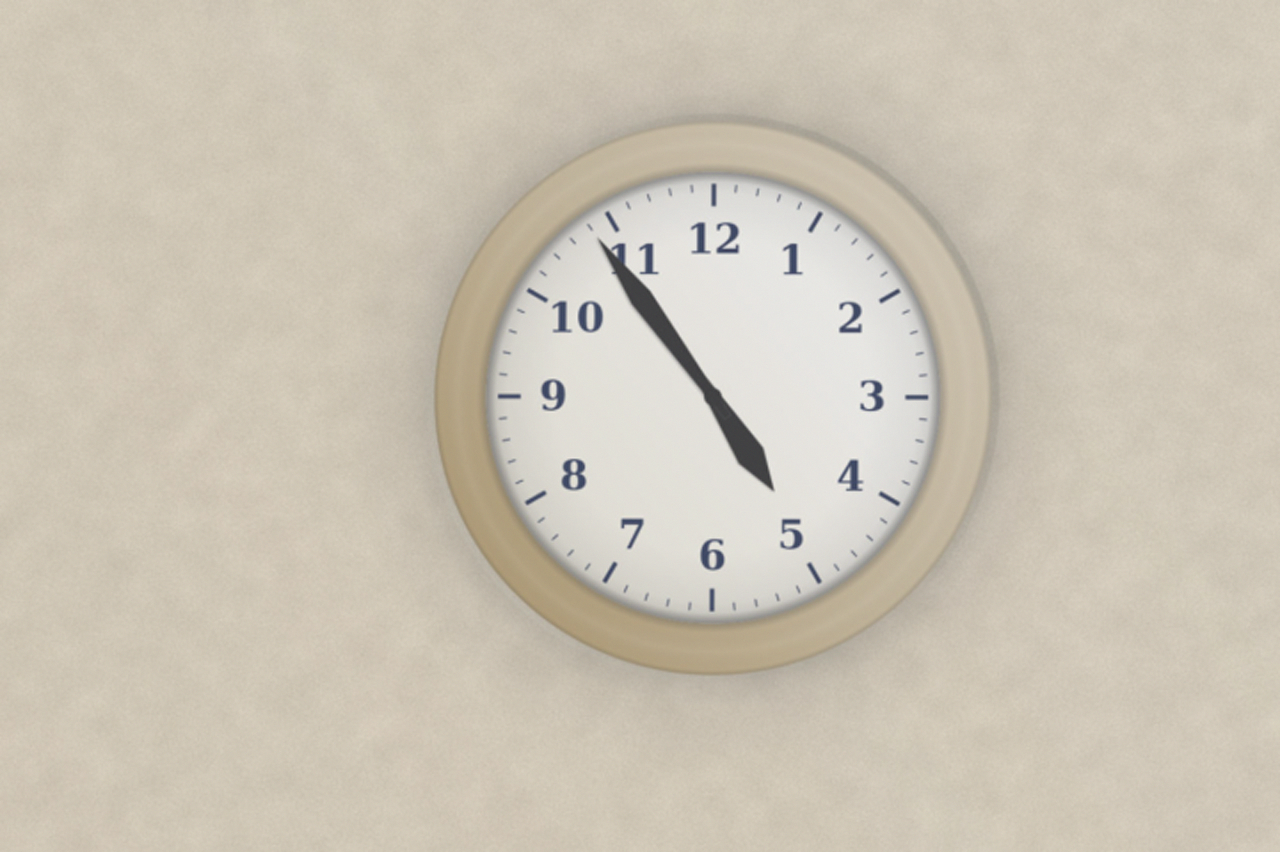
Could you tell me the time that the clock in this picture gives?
4:54
